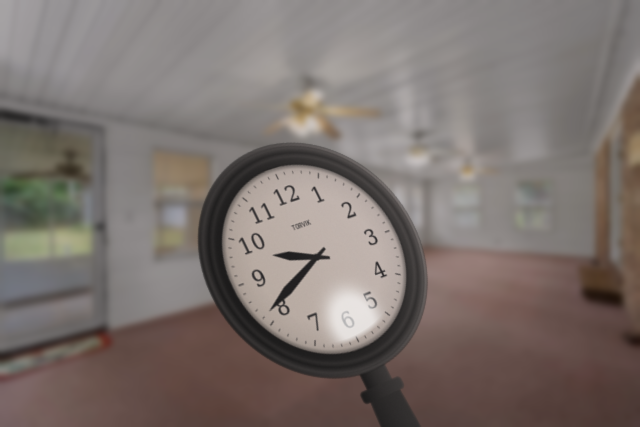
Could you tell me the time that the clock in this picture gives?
9:41
